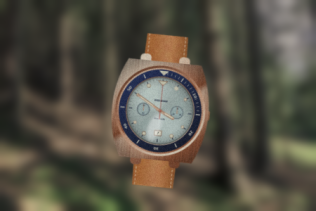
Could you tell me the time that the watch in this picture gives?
3:50
